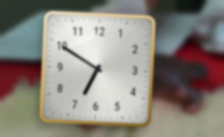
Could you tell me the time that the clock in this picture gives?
6:50
